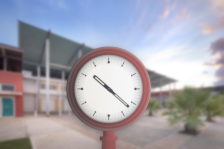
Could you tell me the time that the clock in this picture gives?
10:22
